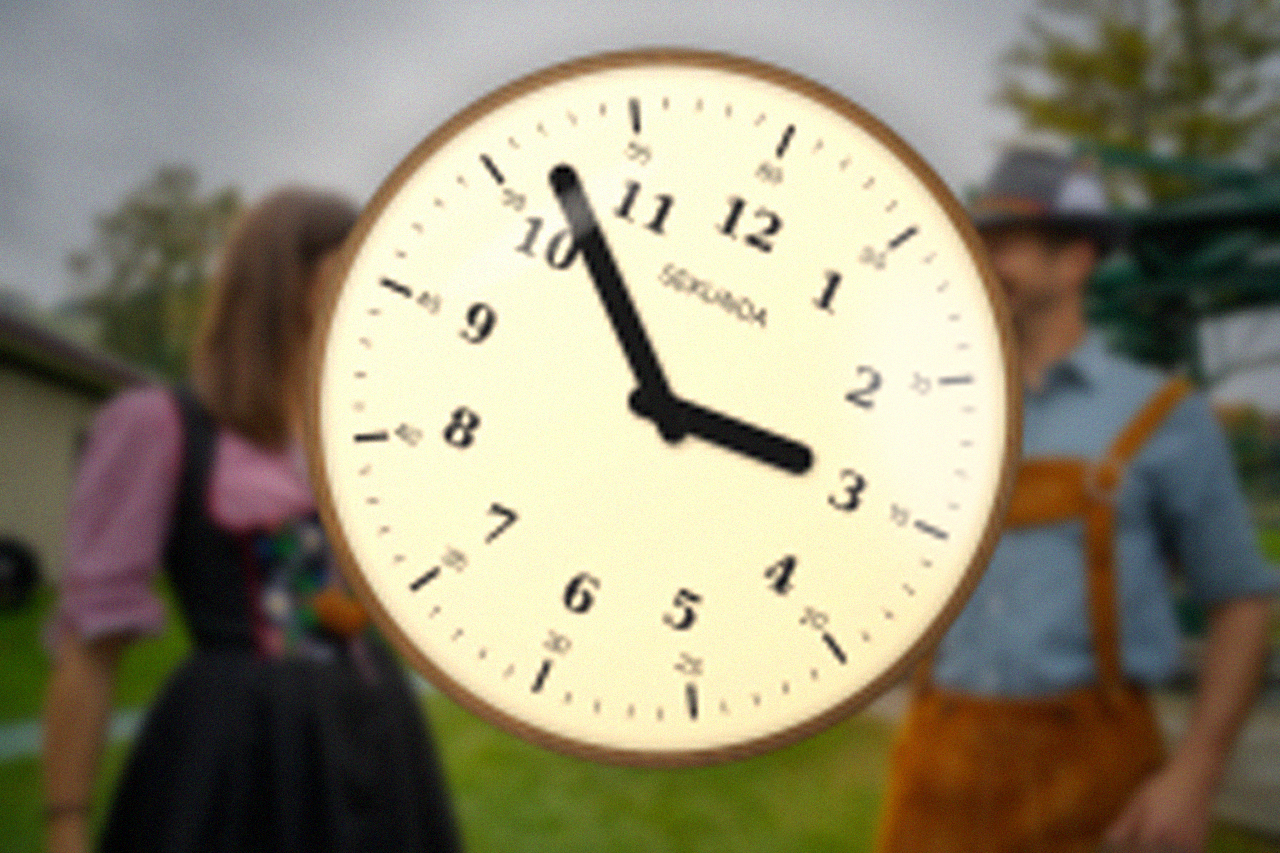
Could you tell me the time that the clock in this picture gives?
2:52
